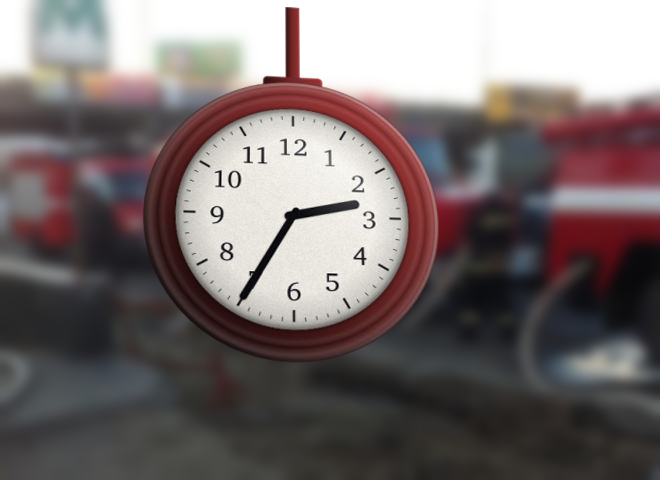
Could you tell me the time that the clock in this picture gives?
2:35
